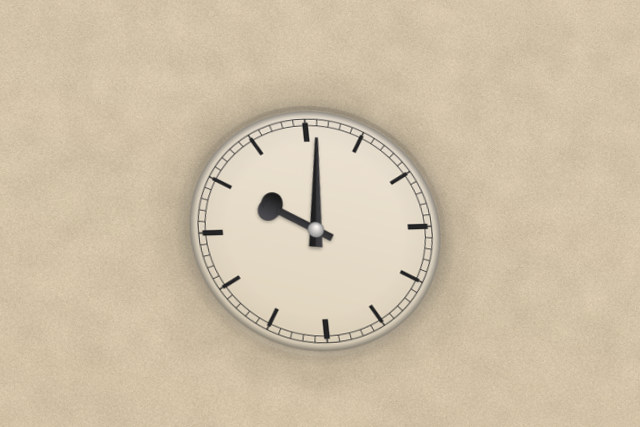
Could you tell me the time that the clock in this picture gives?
10:01
